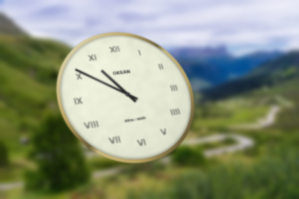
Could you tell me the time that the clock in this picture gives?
10:51
